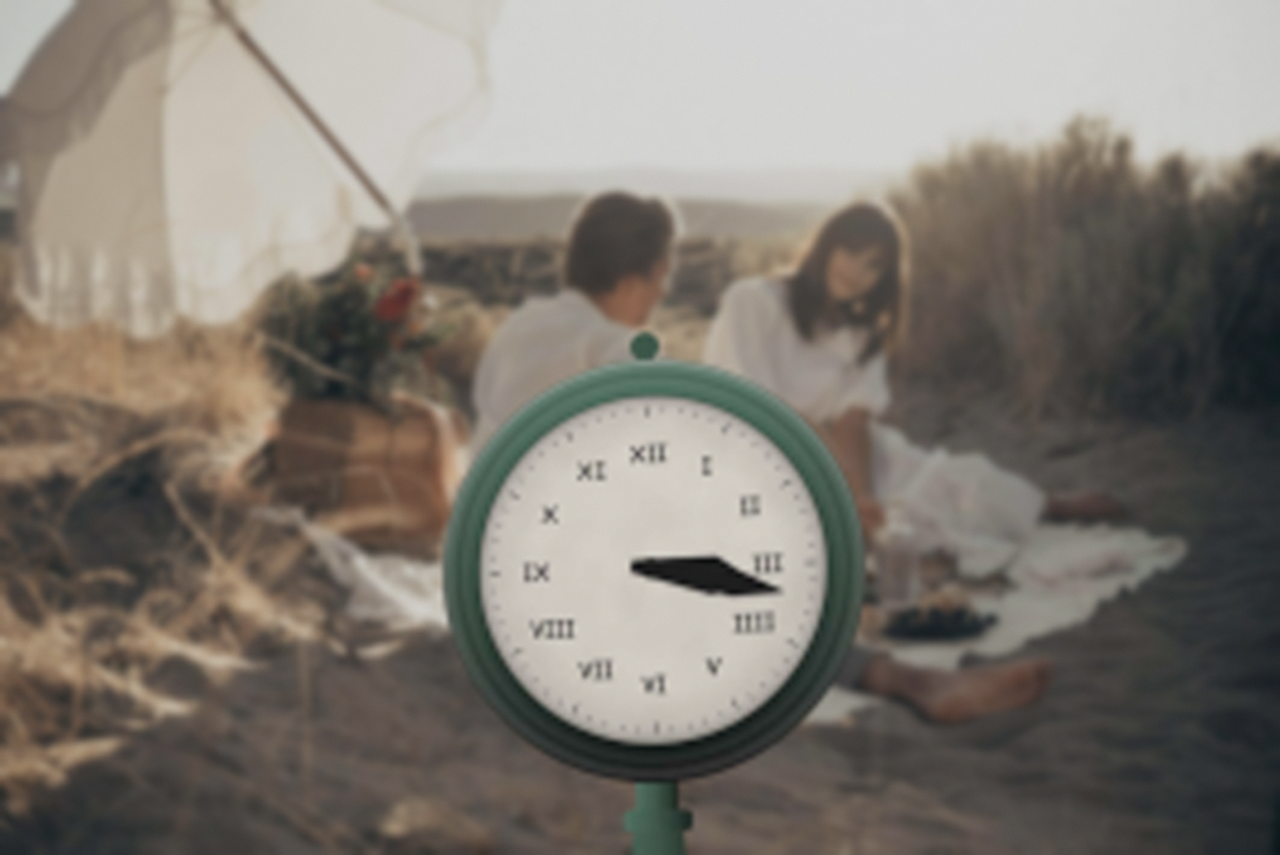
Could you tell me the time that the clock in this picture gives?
3:17
